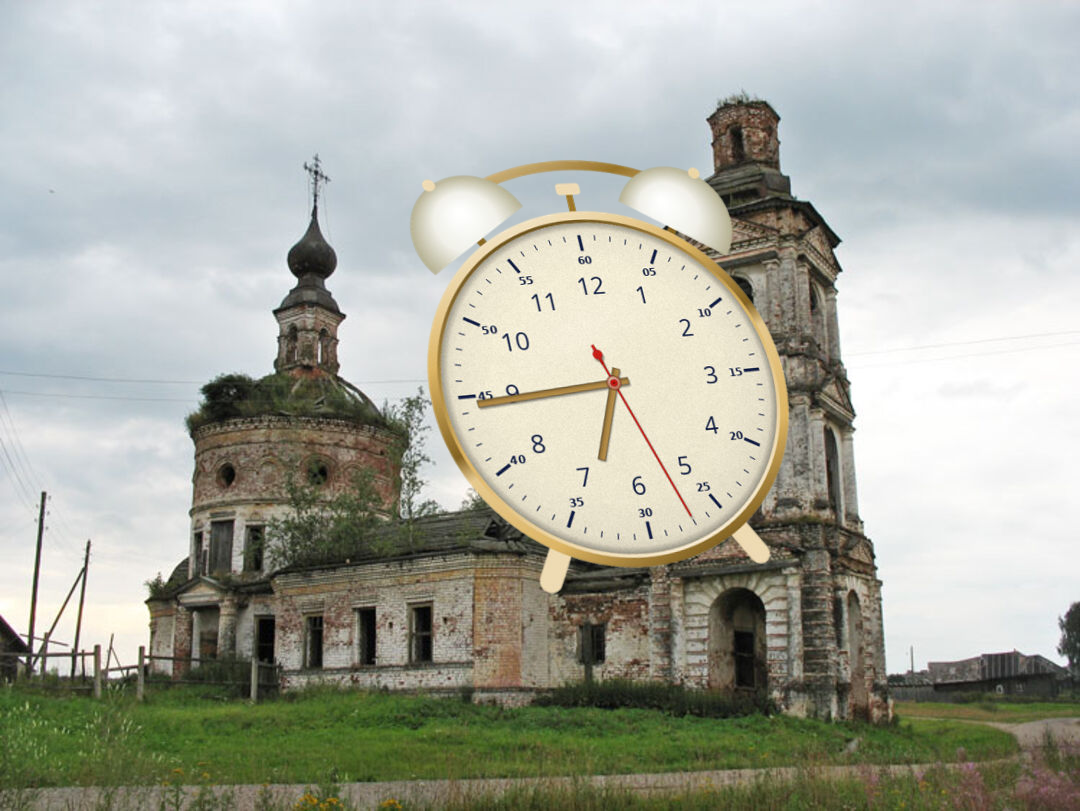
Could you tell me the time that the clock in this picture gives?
6:44:27
